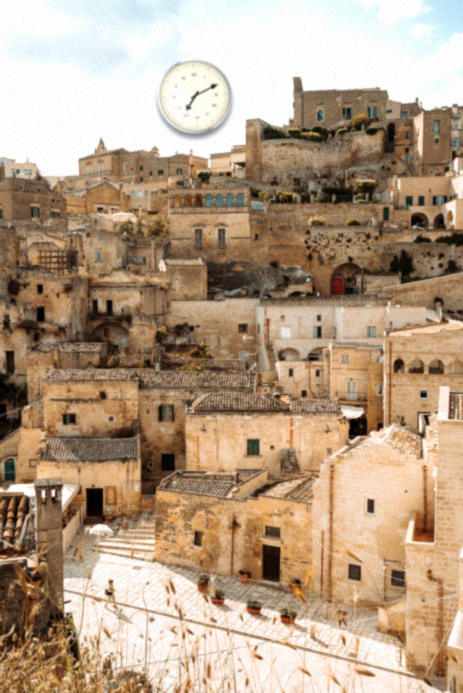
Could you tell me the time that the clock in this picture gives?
7:11
